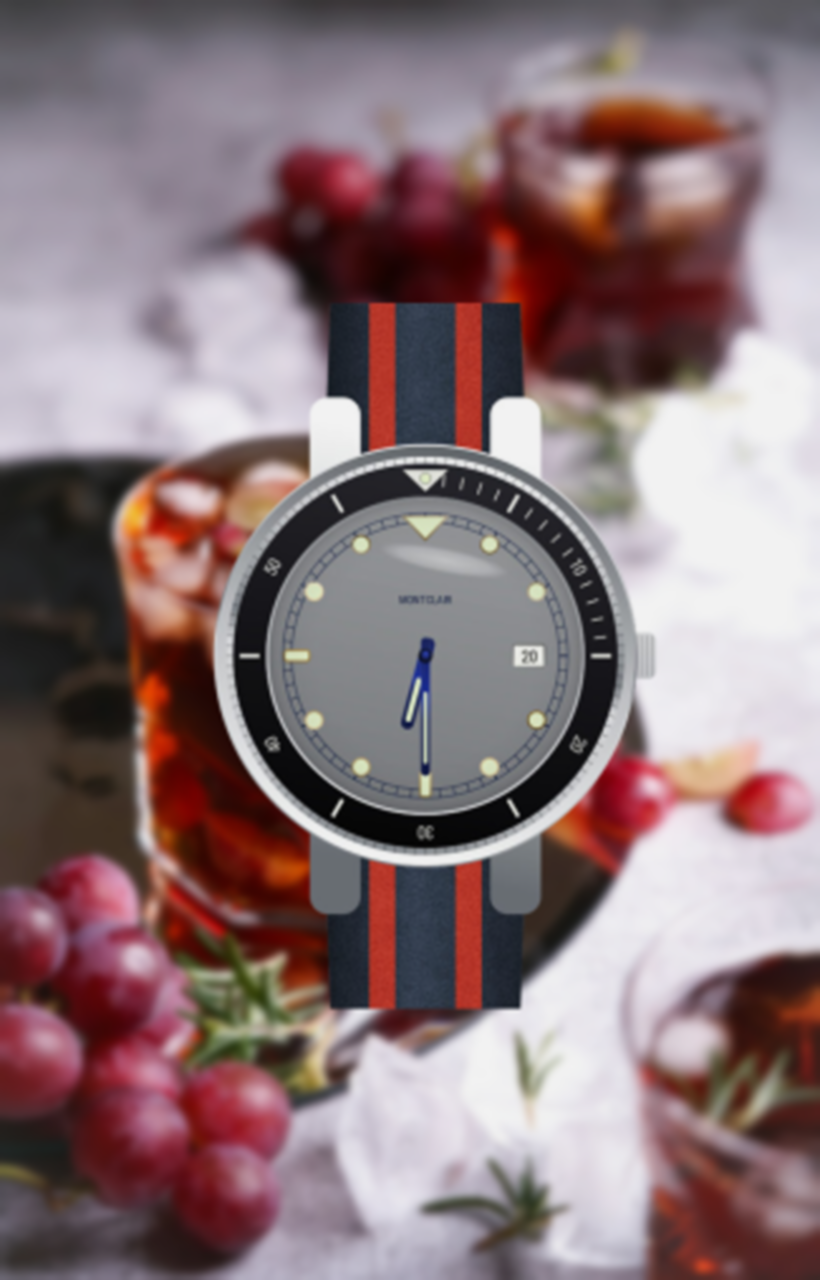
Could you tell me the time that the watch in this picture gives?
6:30
